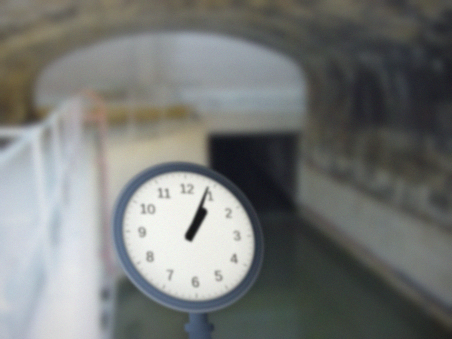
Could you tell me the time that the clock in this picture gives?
1:04
